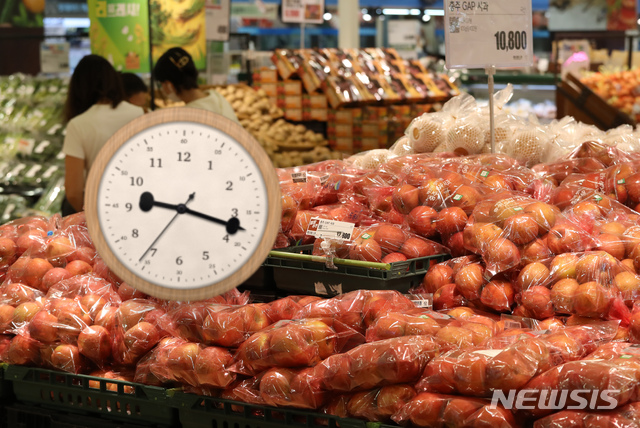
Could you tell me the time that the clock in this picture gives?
9:17:36
